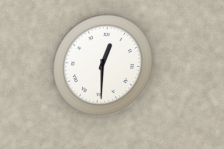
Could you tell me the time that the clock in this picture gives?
12:29
